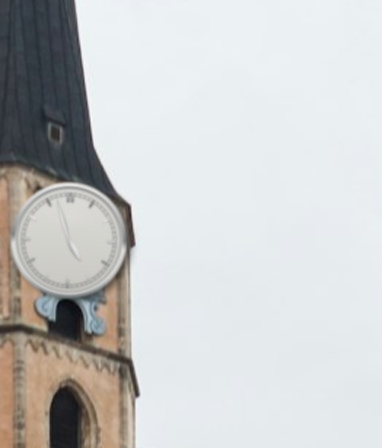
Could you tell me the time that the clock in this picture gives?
4:57
